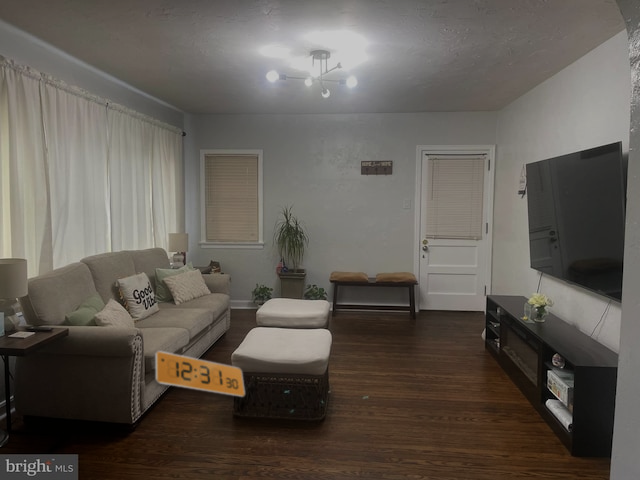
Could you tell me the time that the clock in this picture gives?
12:31
